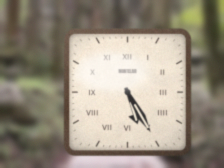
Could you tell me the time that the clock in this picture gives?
5:25
